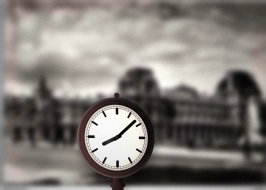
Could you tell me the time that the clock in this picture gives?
8:08
